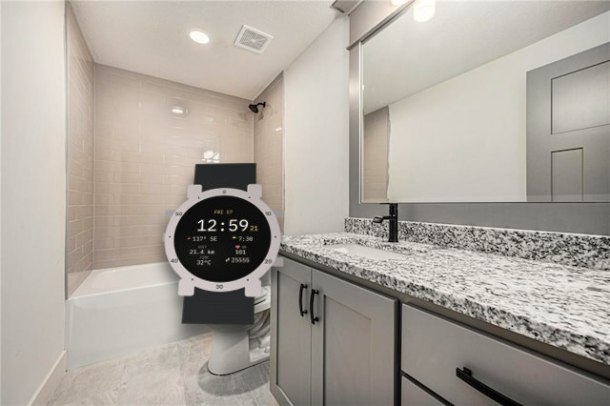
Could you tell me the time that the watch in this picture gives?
12:59
